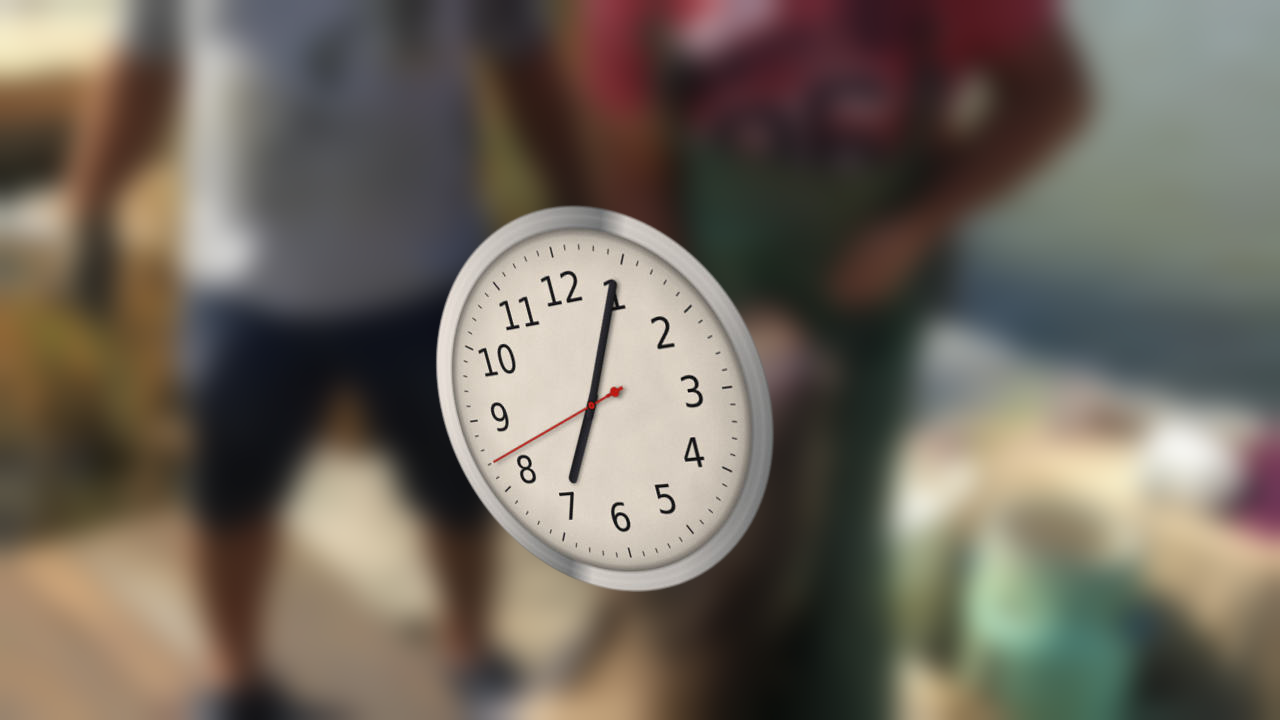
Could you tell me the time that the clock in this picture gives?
7:04:42
